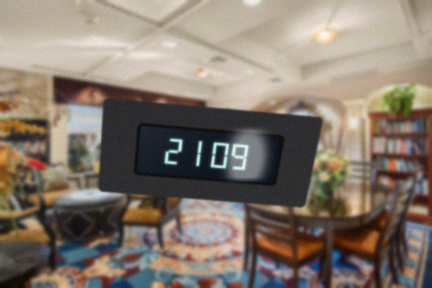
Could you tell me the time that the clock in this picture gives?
21:09
